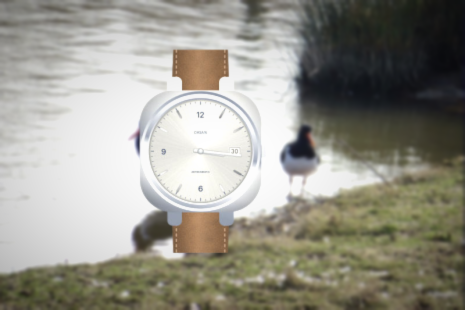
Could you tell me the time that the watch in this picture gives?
3:16
